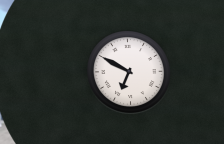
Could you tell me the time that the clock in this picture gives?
6:50
